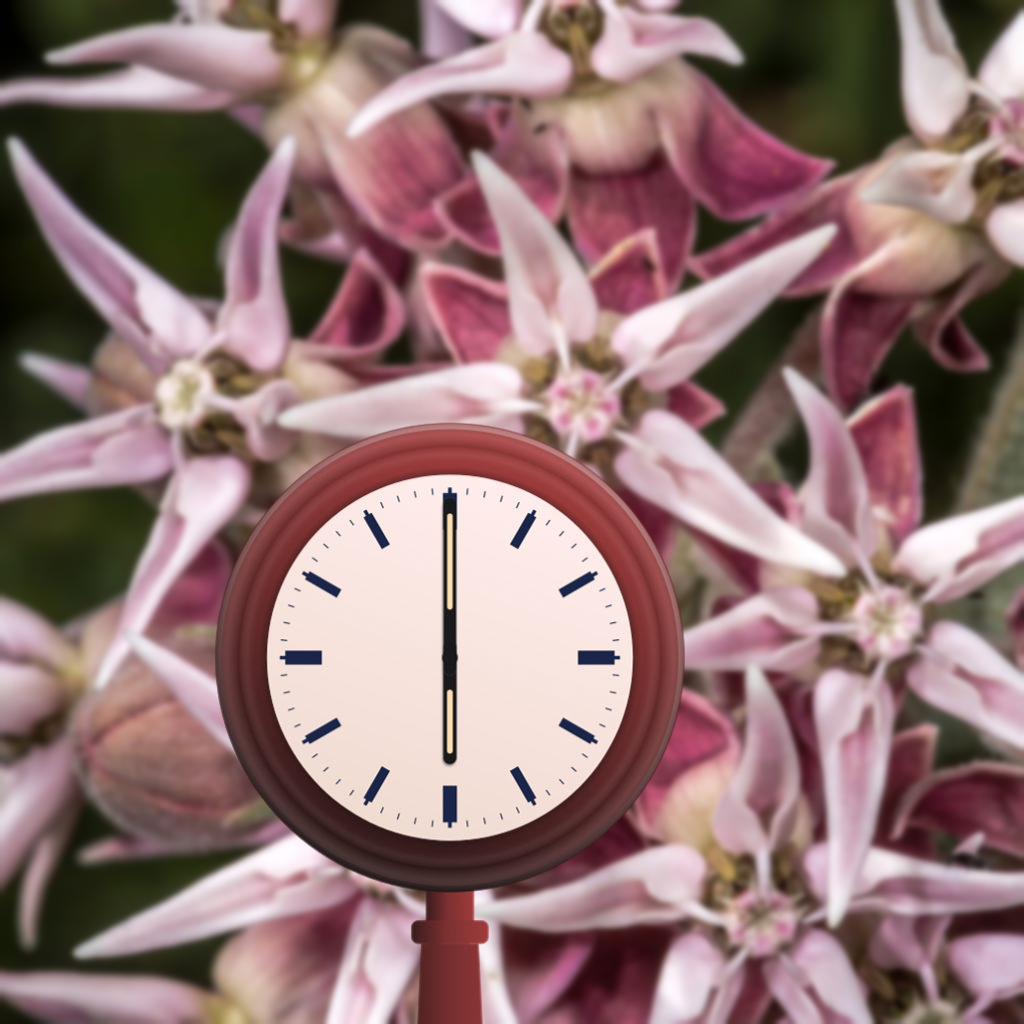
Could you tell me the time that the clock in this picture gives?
6:00
